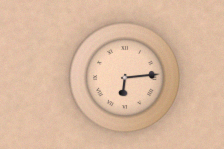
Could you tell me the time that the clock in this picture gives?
6:14
